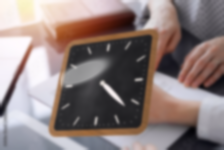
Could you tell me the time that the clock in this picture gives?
4:22
